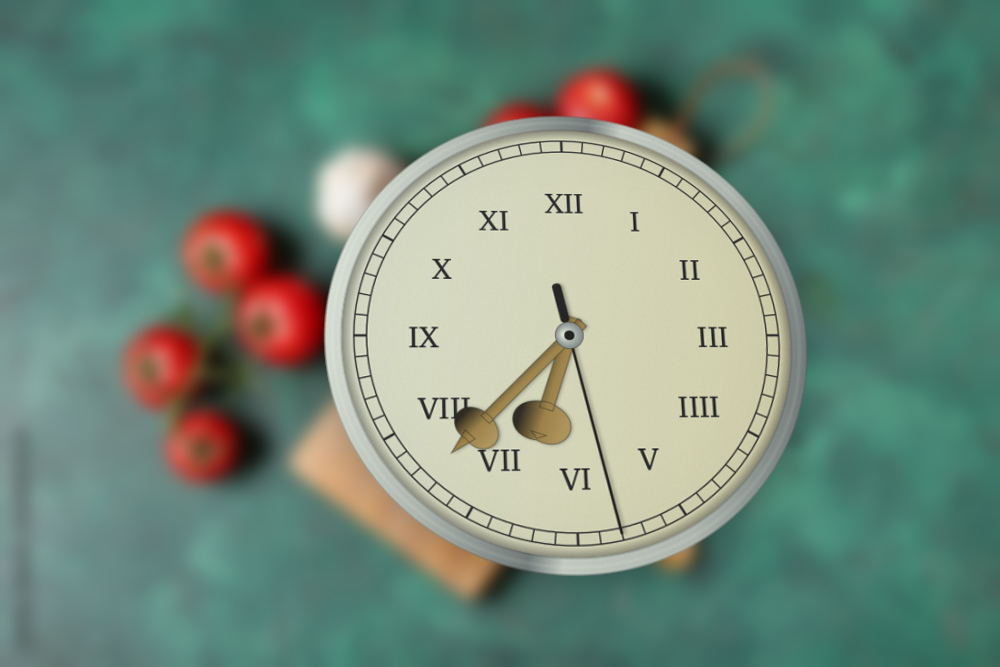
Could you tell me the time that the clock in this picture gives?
6:37:28
